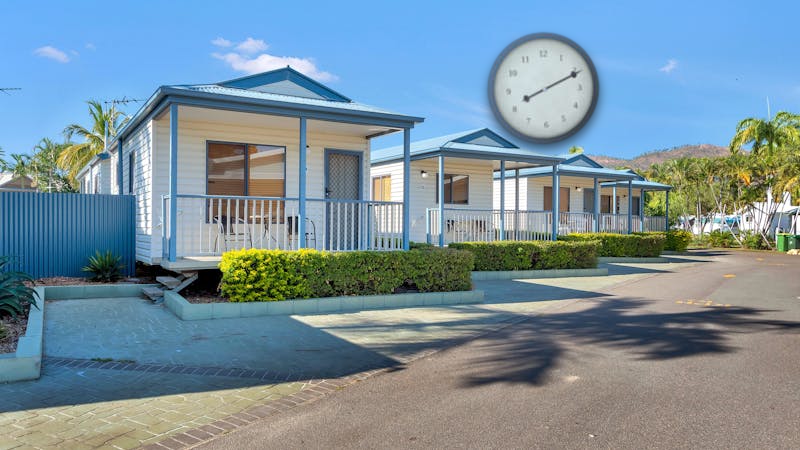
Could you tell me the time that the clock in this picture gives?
8:11
